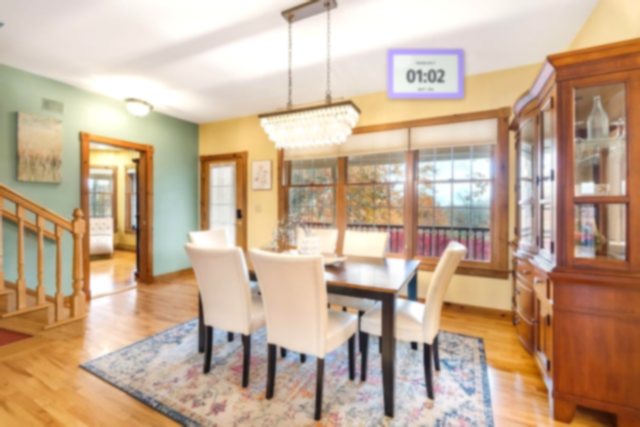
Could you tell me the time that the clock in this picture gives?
1:02
